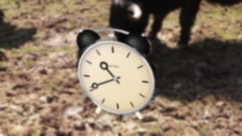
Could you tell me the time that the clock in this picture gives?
10:41
